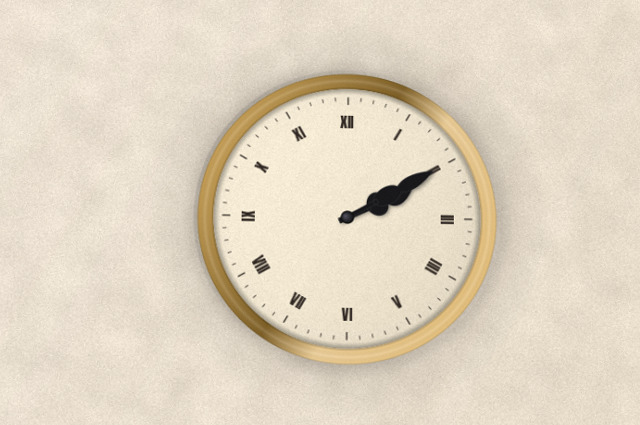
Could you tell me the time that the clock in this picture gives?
2:10
